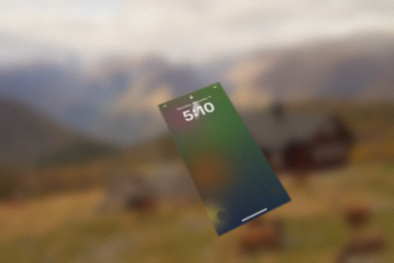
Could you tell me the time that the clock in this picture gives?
5:10
